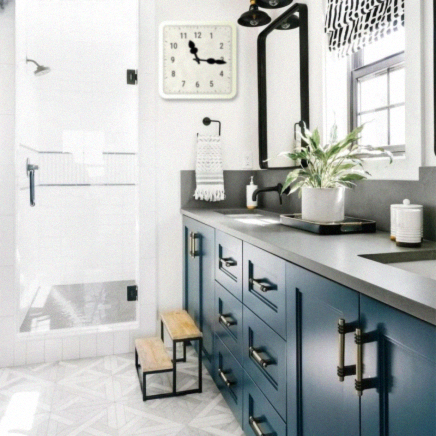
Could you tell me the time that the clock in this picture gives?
11:16
